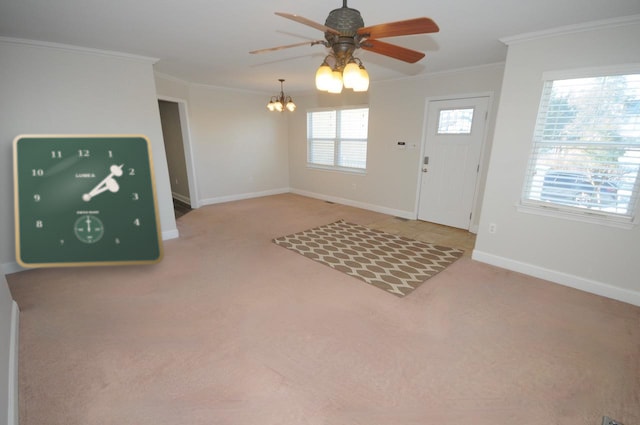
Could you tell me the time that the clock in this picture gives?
2:08
